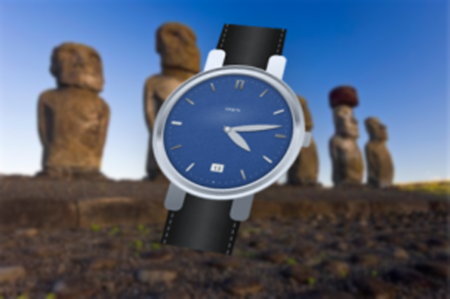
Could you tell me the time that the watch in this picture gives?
4:13
